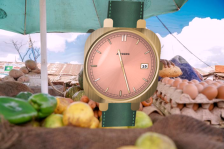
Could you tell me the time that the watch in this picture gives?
11:27
